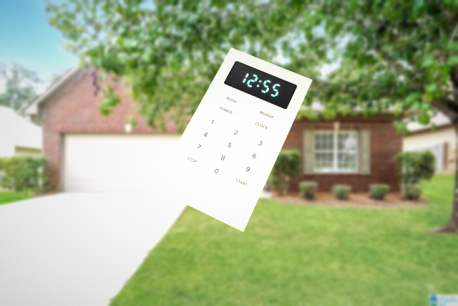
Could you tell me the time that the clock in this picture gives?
12:55
